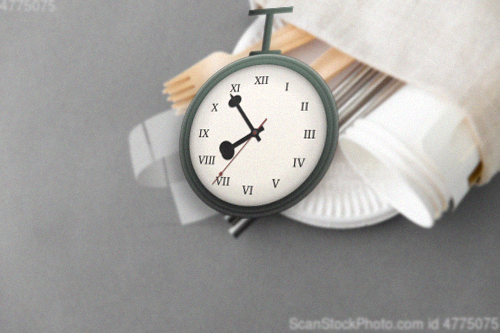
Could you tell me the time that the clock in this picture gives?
7:53:36
